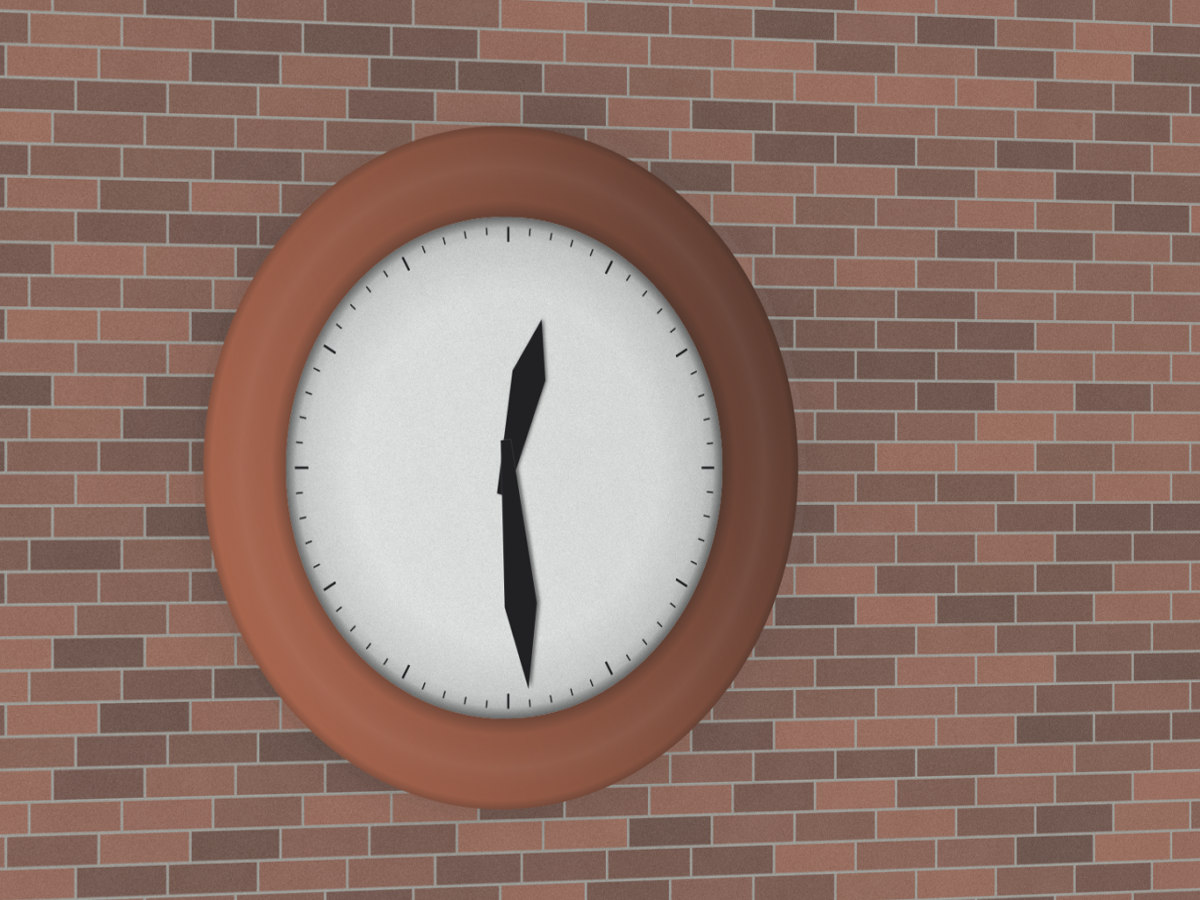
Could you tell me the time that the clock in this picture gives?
12:29
